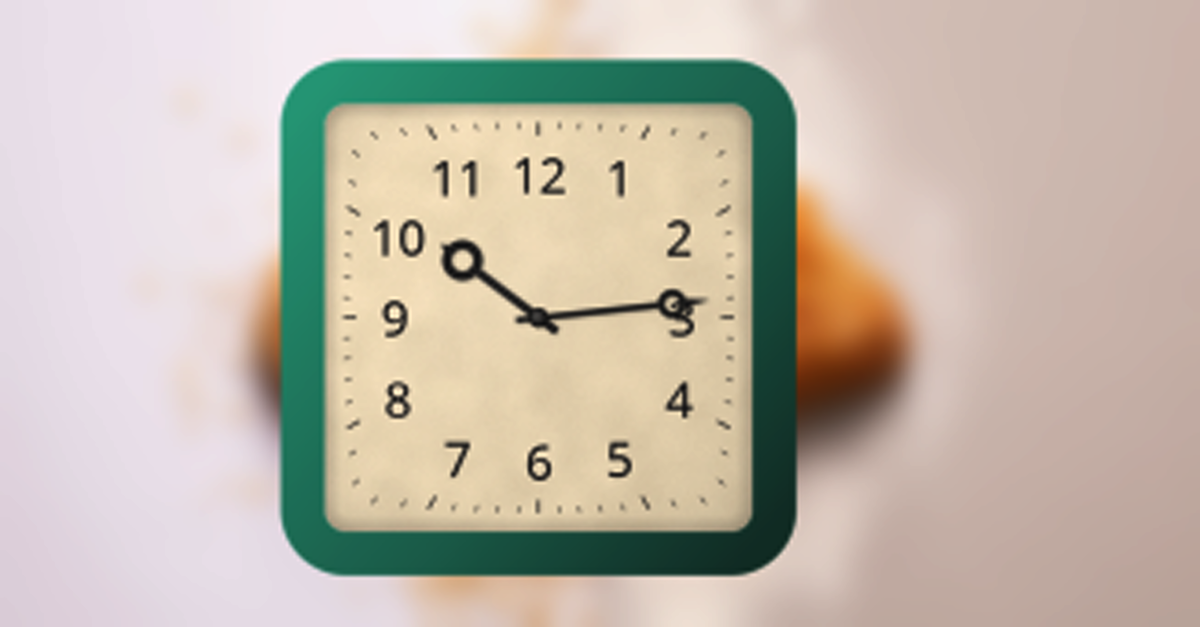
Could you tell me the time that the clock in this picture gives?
10:14
